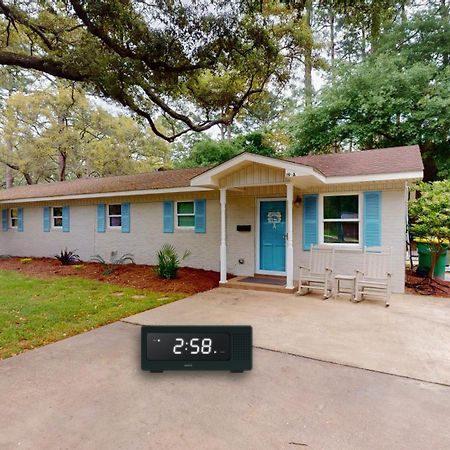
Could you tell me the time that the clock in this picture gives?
2:58
